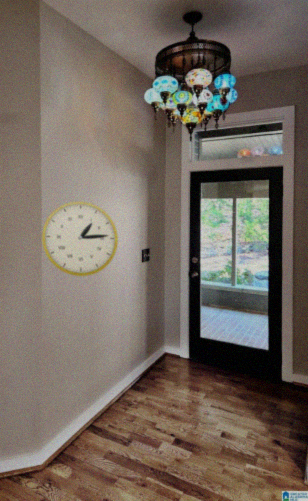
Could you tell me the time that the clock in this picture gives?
1:14
